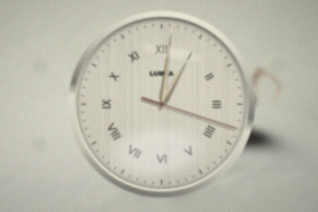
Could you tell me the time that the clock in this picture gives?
1:01:18
